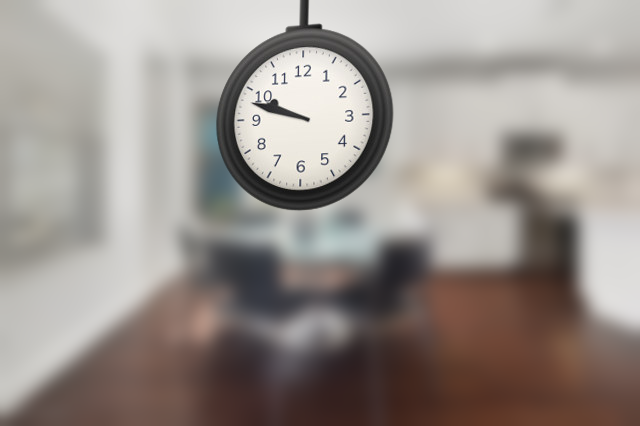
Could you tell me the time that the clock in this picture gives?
9:48
